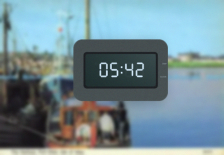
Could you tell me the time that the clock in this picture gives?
5:42
